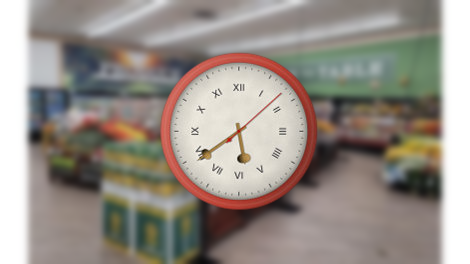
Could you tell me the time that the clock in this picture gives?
5:39:08
